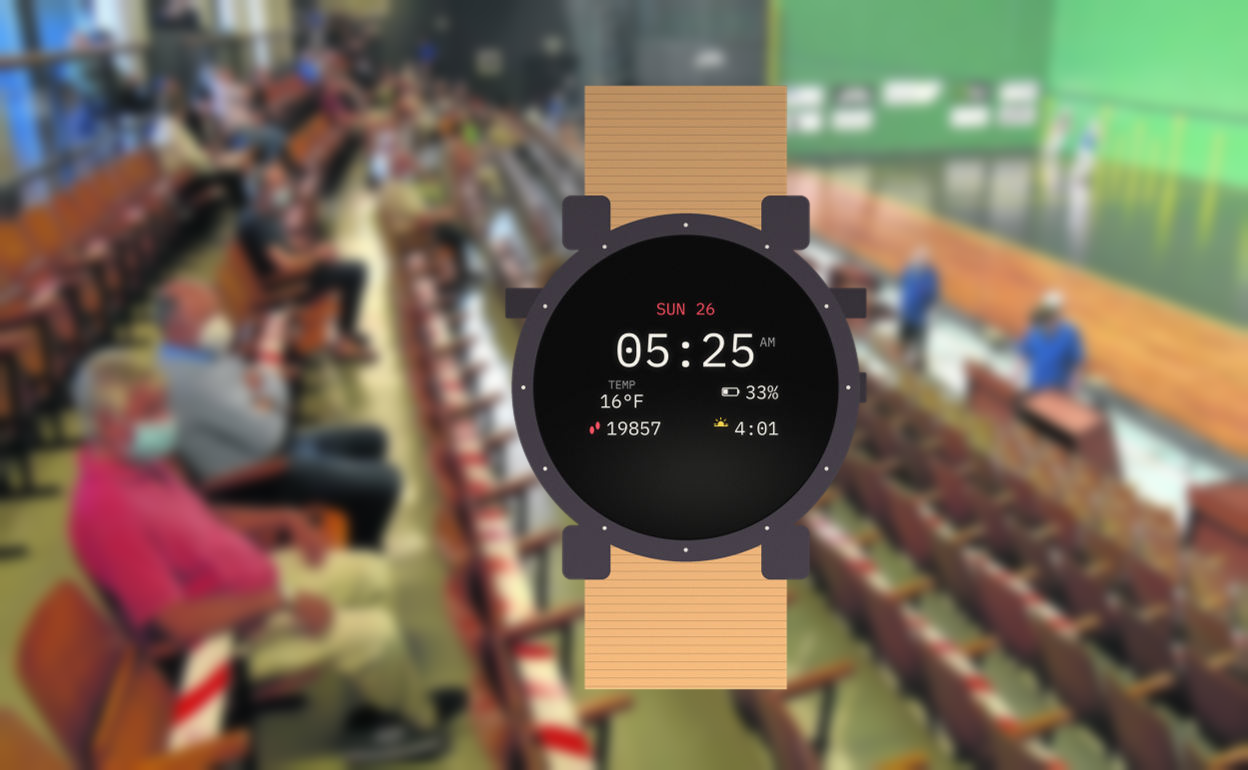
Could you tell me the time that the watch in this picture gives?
5:25
